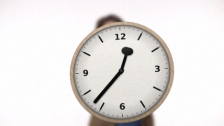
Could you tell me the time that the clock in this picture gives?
12:37
